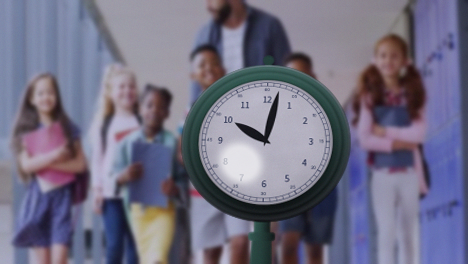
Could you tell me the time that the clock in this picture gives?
10:02
